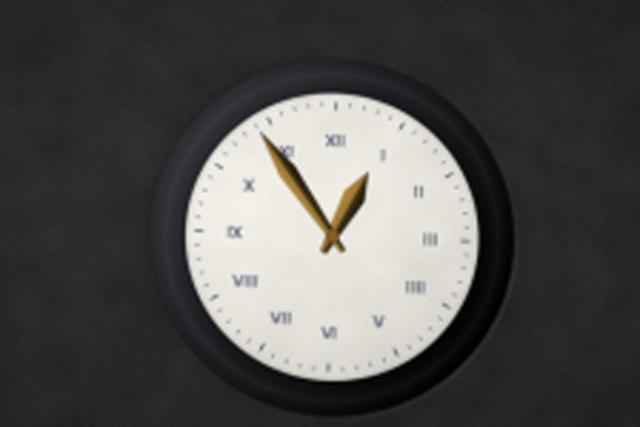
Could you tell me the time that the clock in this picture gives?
12:54
